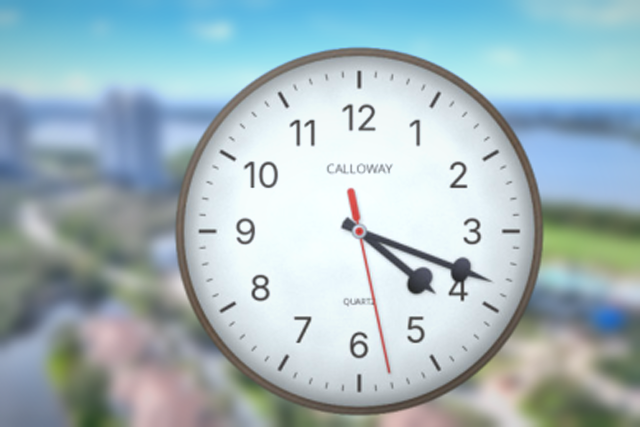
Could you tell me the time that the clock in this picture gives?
4:18:28
